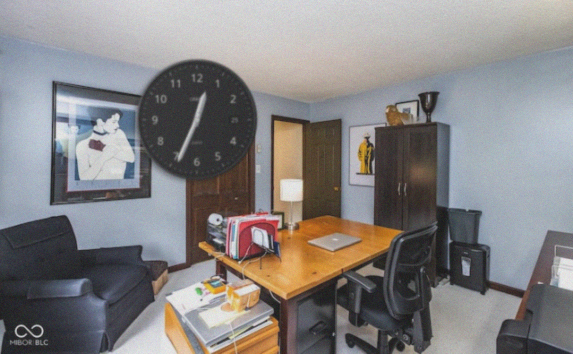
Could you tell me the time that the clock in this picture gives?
12:34
